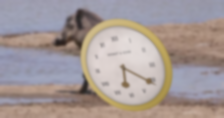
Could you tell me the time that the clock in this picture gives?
6:21
